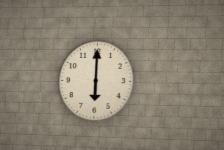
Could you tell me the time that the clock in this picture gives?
6:00
